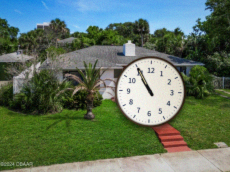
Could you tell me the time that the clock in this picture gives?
10:55
